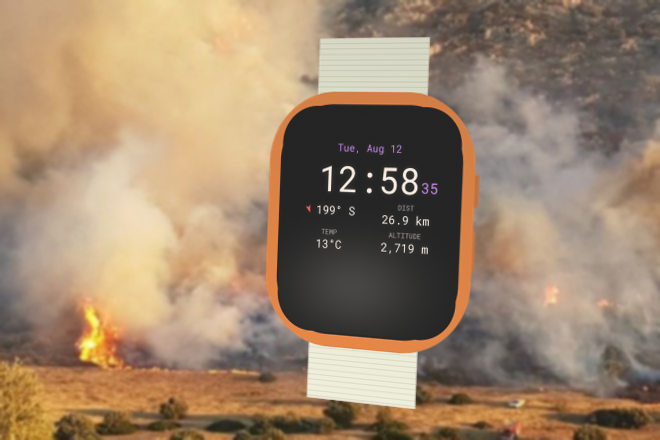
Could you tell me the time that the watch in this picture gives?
12:58:35
